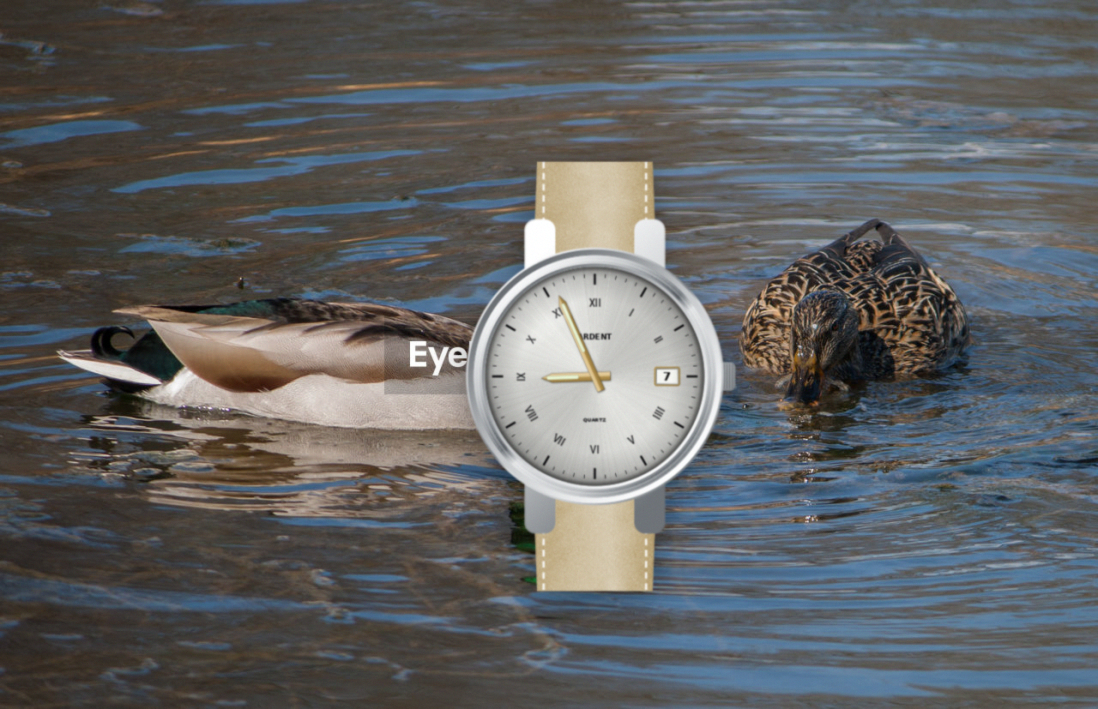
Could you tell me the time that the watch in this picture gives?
8:56
